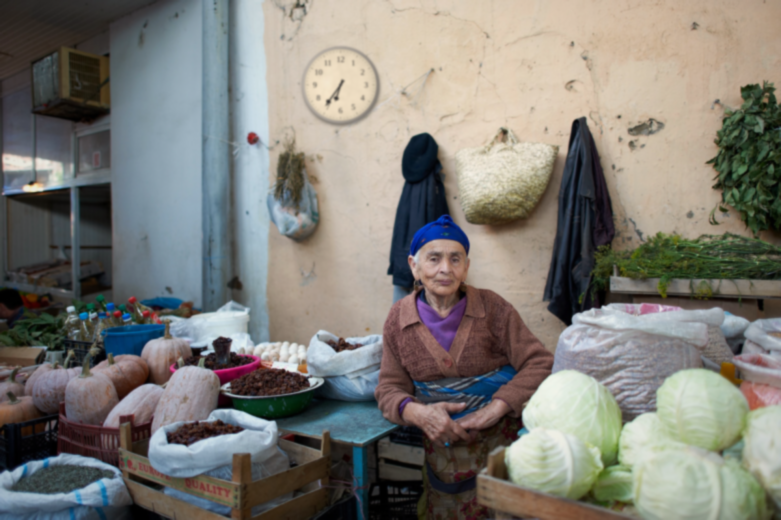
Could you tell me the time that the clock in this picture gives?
6:36
